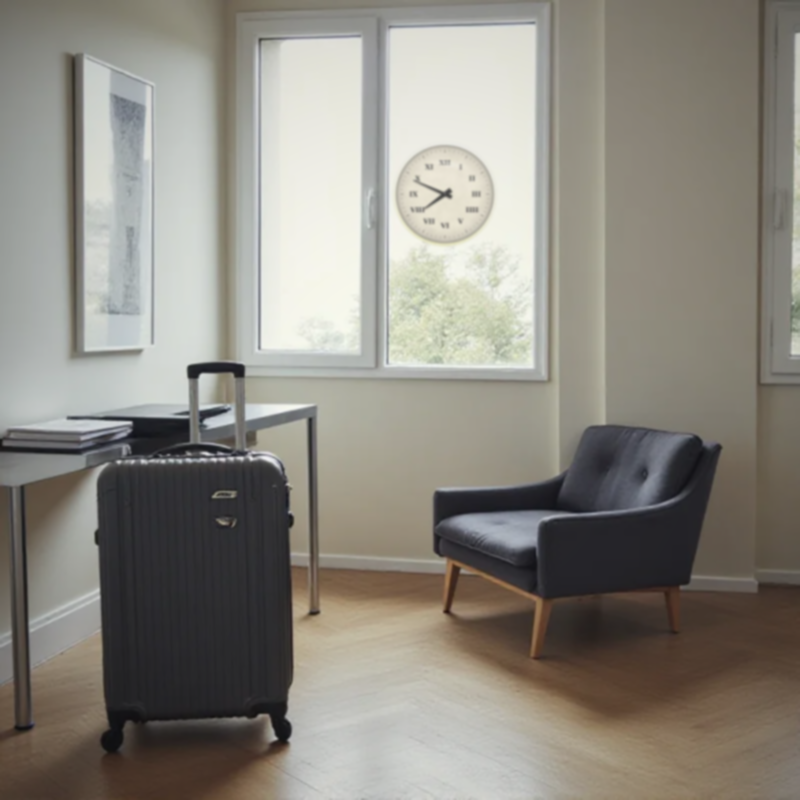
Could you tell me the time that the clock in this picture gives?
7:49
